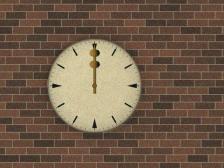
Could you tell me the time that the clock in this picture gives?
12:00
